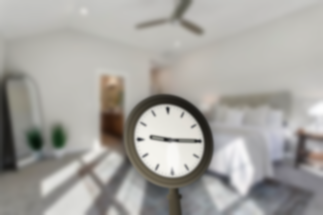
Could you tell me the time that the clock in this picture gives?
9:15
